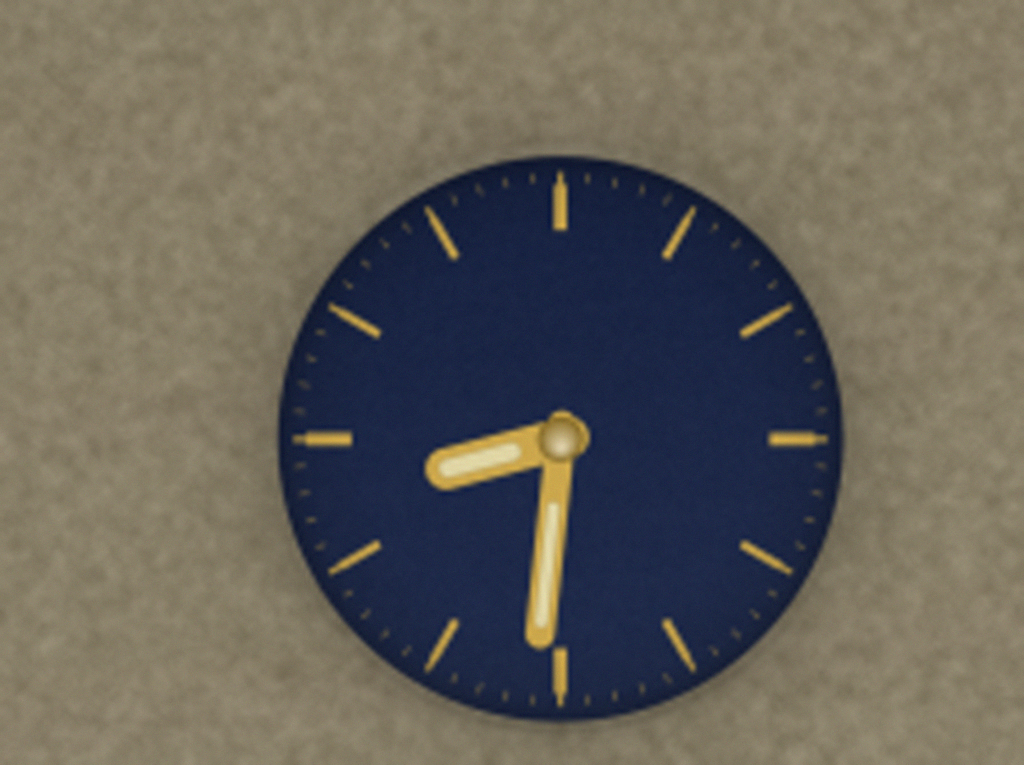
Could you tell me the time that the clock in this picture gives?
8:31
